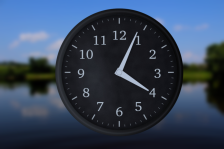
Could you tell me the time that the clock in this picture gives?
4:04
